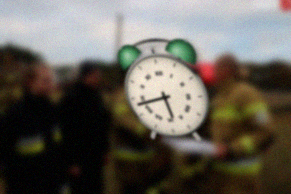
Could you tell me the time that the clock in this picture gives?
5:43
